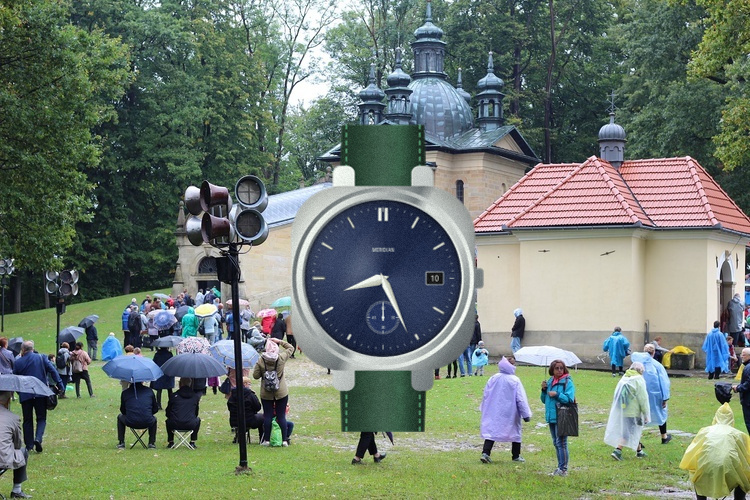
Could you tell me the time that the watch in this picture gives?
8:26
